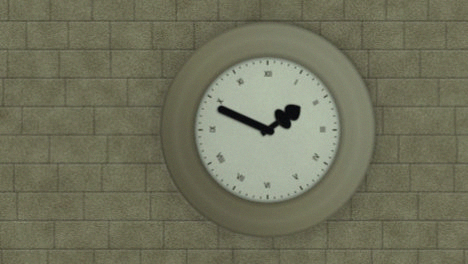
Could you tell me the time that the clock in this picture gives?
1:49
